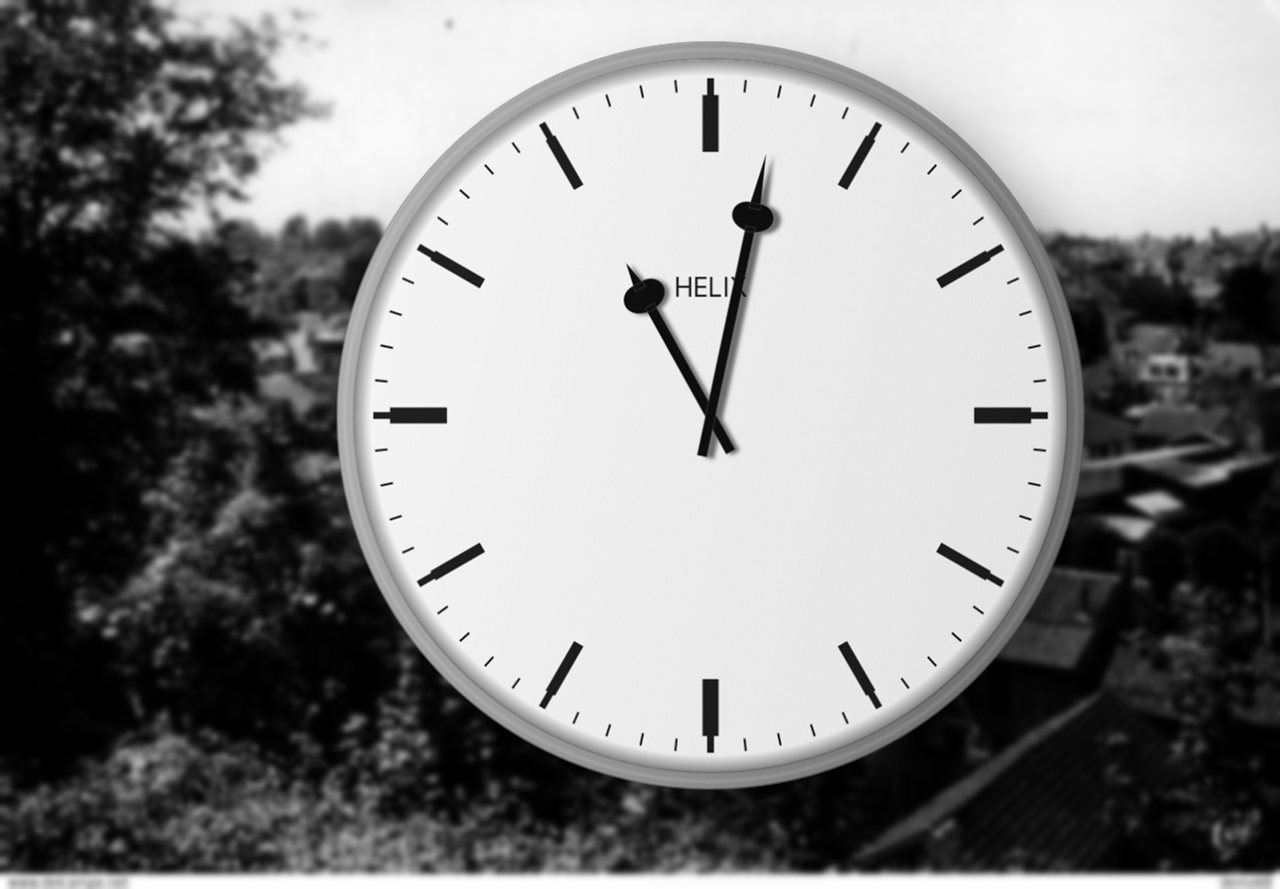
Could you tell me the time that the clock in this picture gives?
11:02
